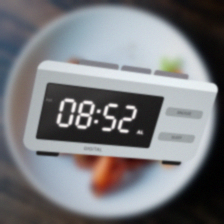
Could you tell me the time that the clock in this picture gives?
8:52
